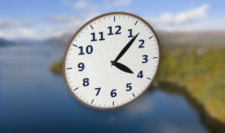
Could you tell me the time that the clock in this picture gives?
4:07
